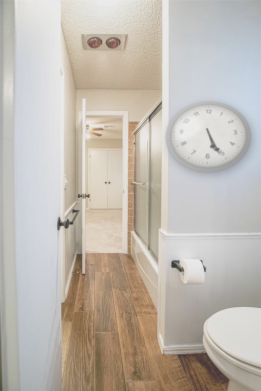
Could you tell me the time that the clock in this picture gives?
5:26
